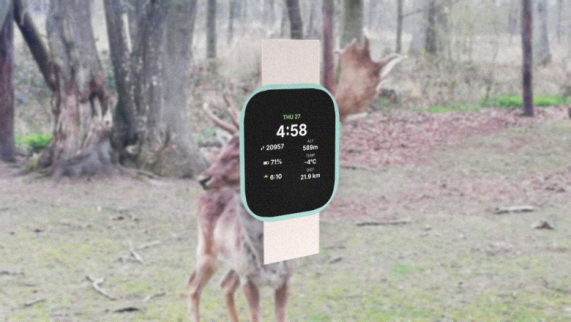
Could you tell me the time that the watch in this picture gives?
4:58
